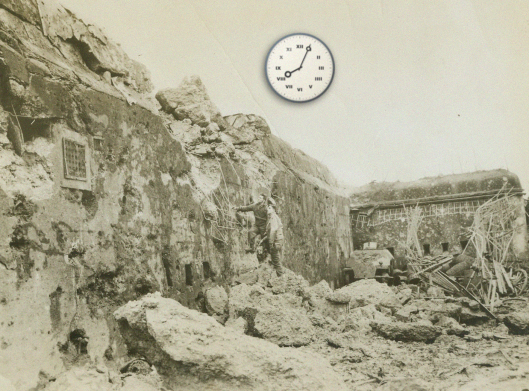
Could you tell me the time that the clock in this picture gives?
8:04
